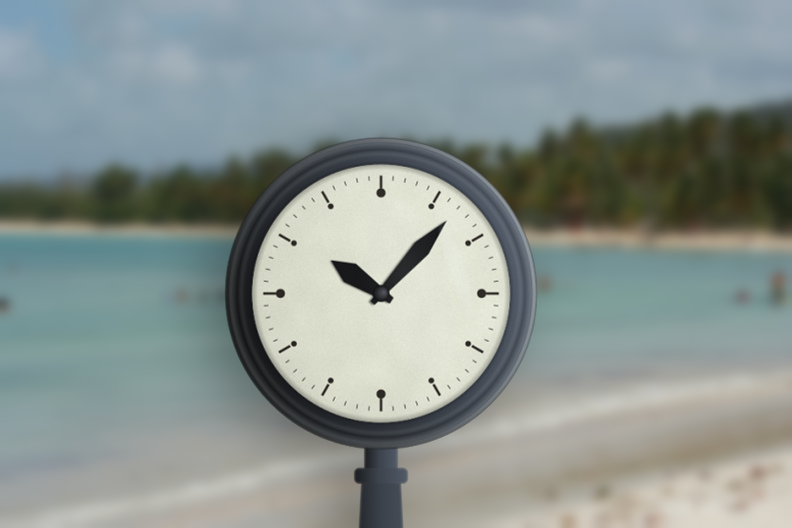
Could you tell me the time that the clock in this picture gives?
10:07
